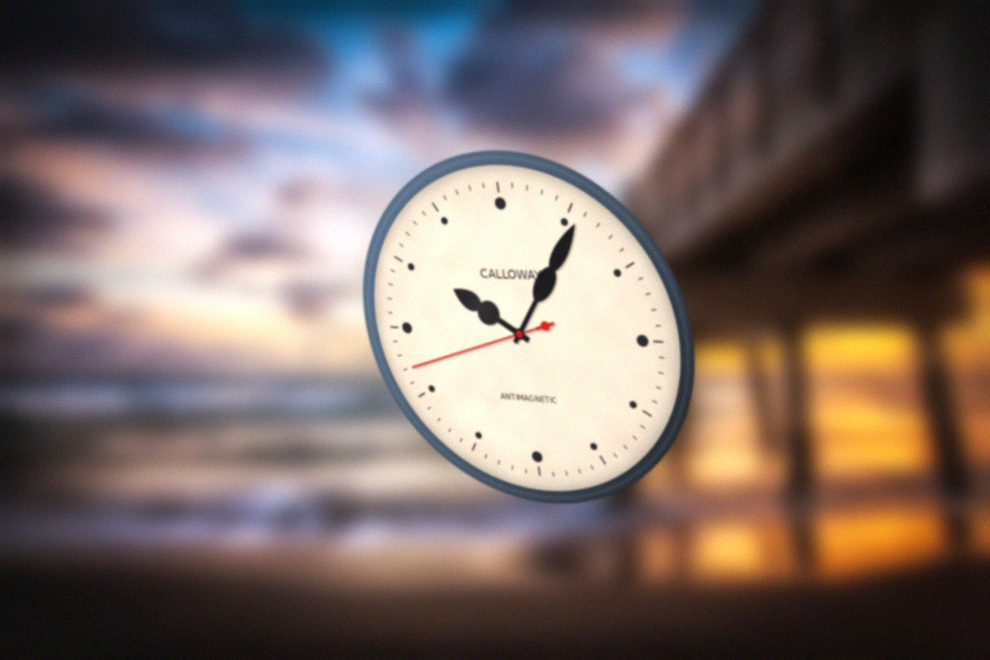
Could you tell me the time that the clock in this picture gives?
10:05:42
